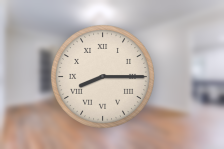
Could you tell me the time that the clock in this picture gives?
8:15
